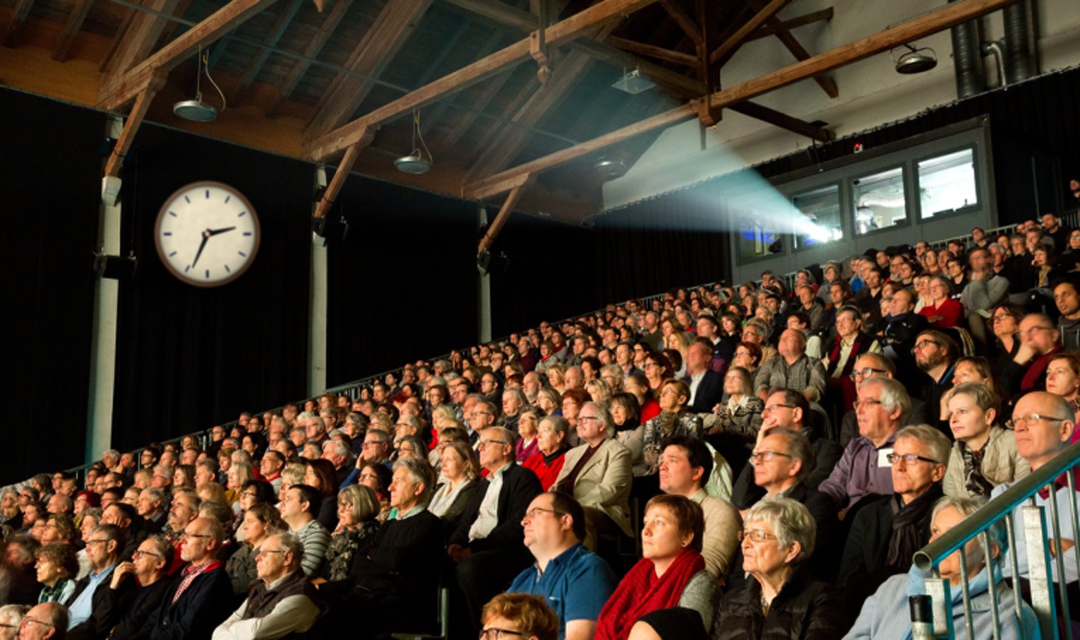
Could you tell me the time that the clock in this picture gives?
2:34
